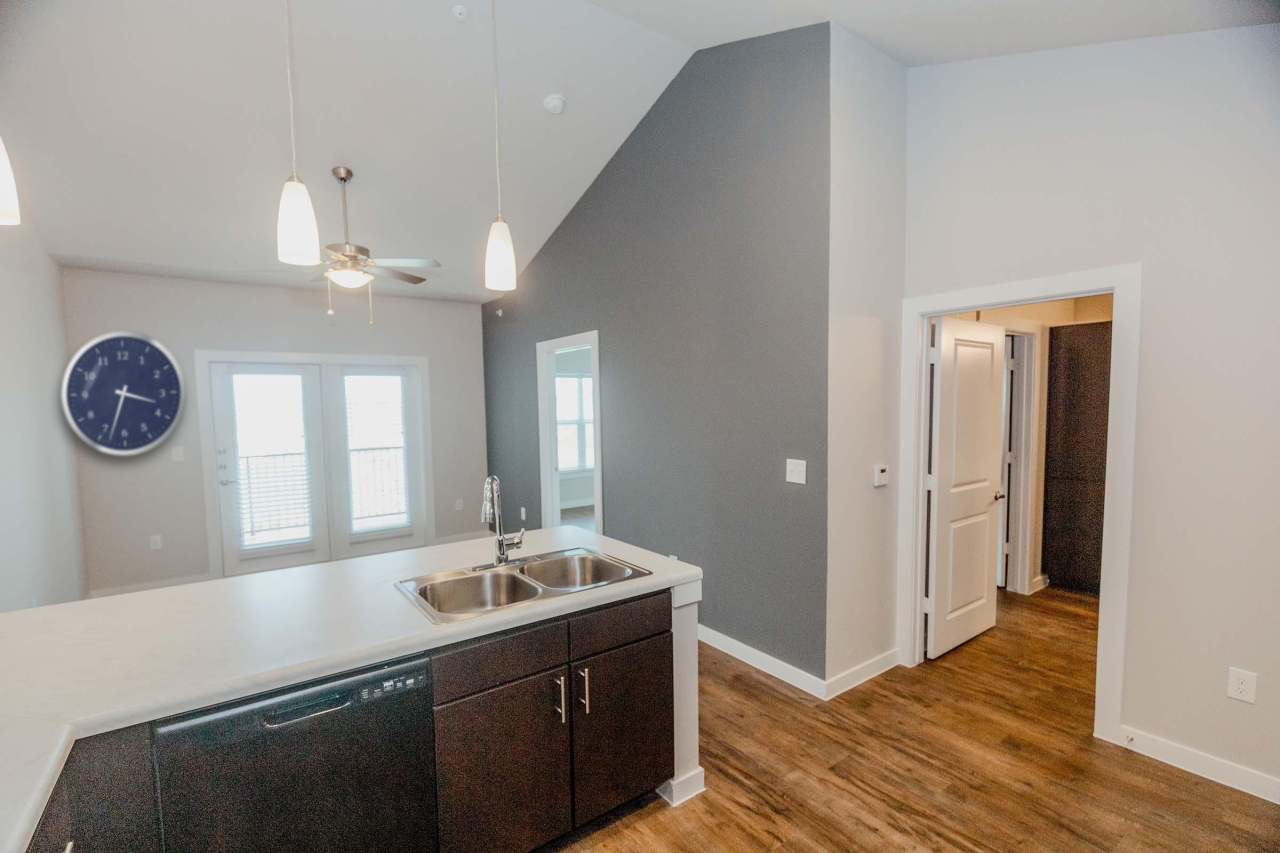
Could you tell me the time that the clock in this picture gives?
3:33
